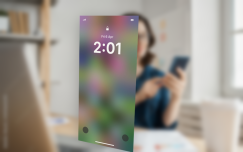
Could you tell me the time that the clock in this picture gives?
2:01
